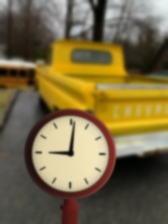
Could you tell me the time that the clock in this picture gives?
9:01
